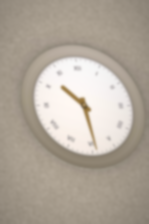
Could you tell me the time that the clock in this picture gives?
10:29
